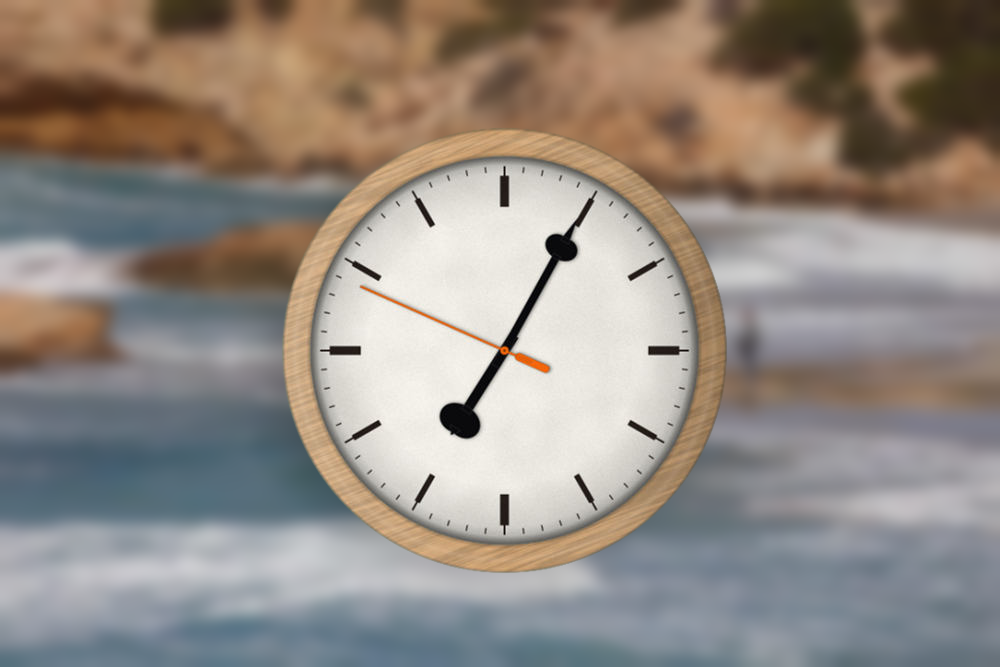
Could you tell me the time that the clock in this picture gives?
7:04:49
